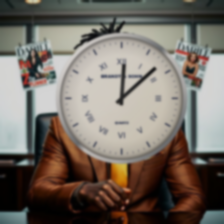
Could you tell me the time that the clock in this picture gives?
12:08
